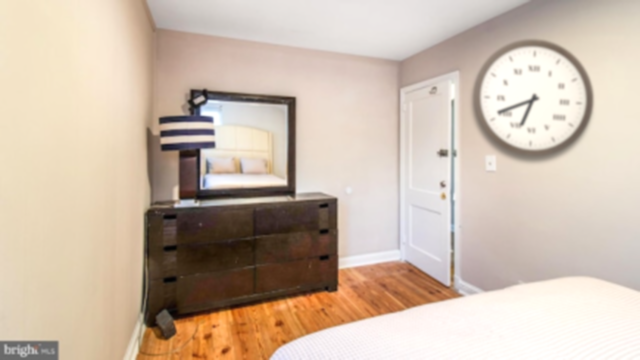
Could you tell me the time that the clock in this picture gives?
6:41
